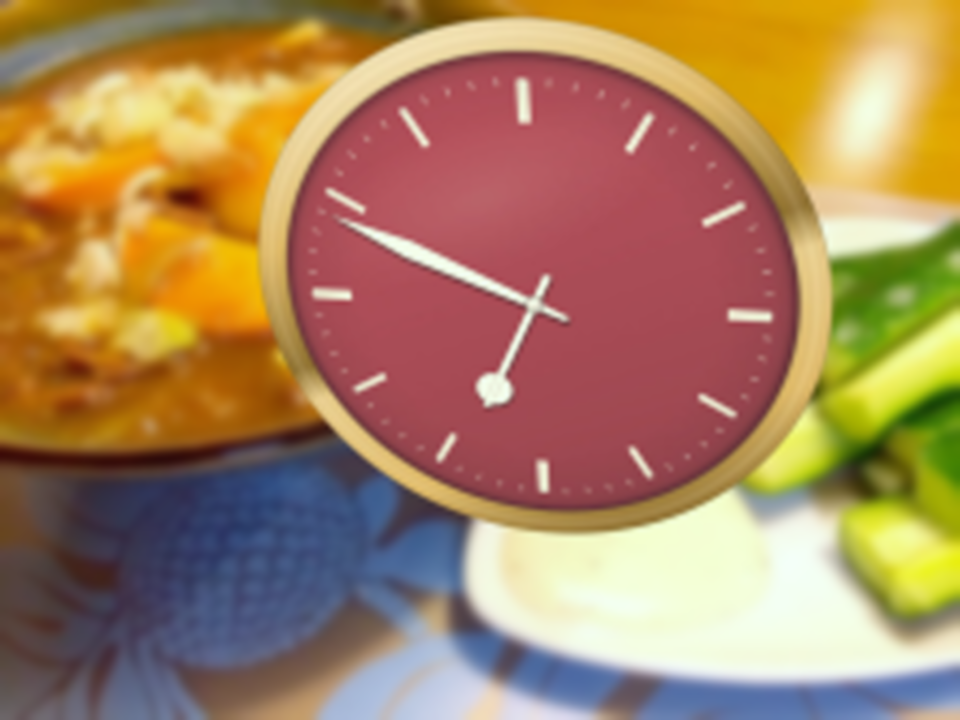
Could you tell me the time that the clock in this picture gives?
6:49
